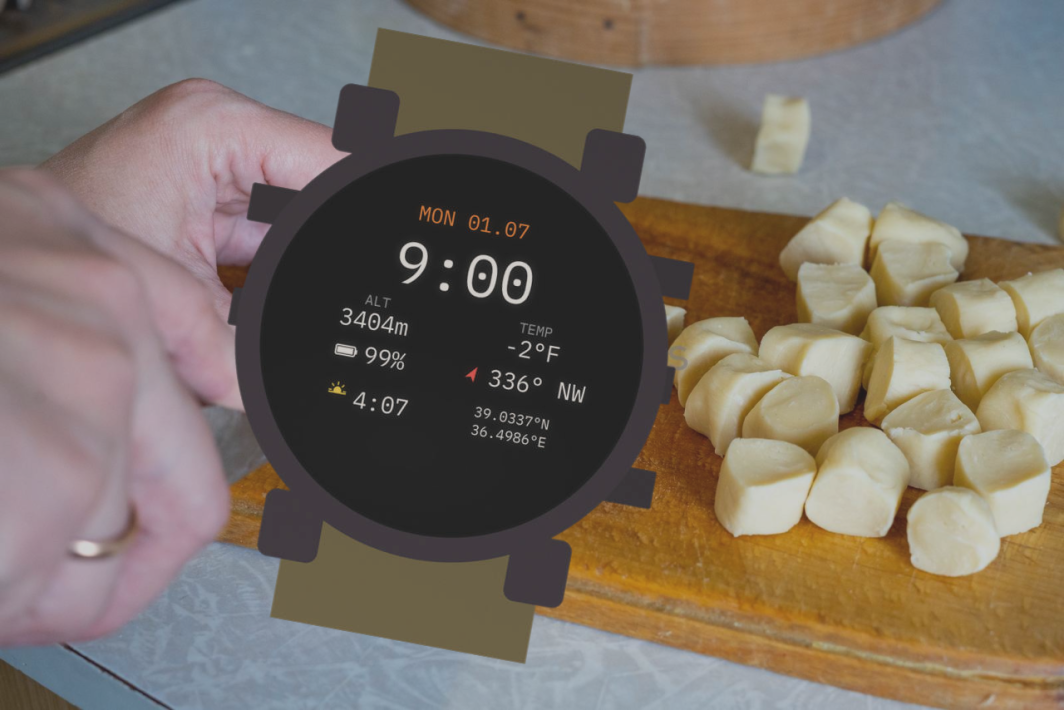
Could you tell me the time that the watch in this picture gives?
9:00
